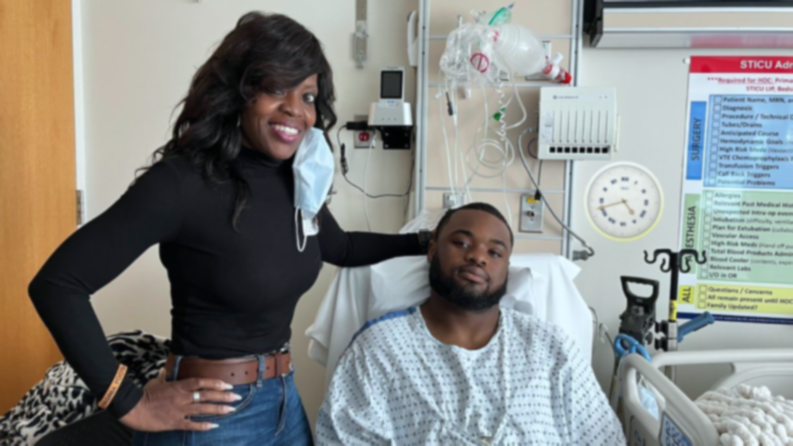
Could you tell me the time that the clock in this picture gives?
4:42
